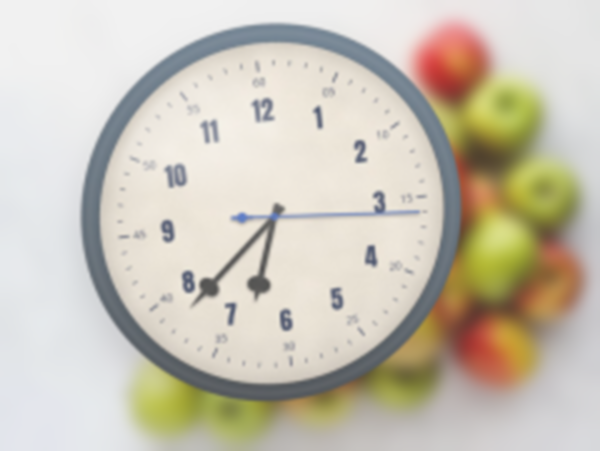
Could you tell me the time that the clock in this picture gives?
6:38:16
